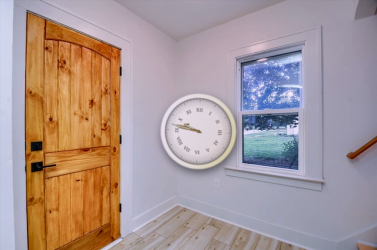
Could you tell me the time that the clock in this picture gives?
9:47
